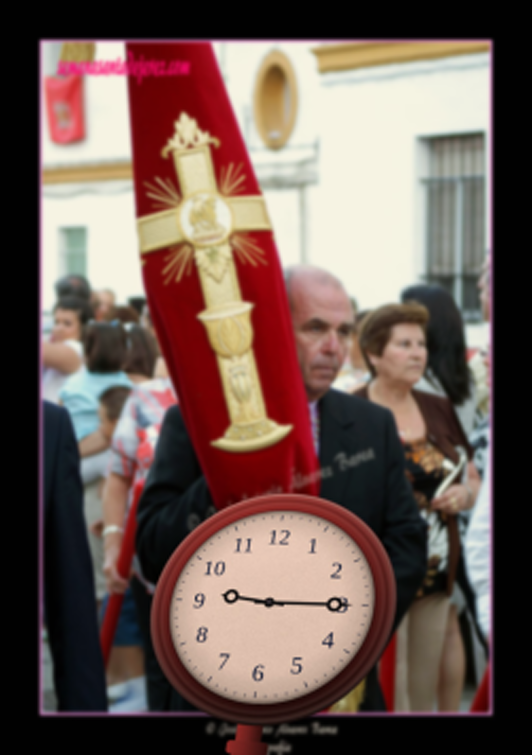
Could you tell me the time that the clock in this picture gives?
9:15
